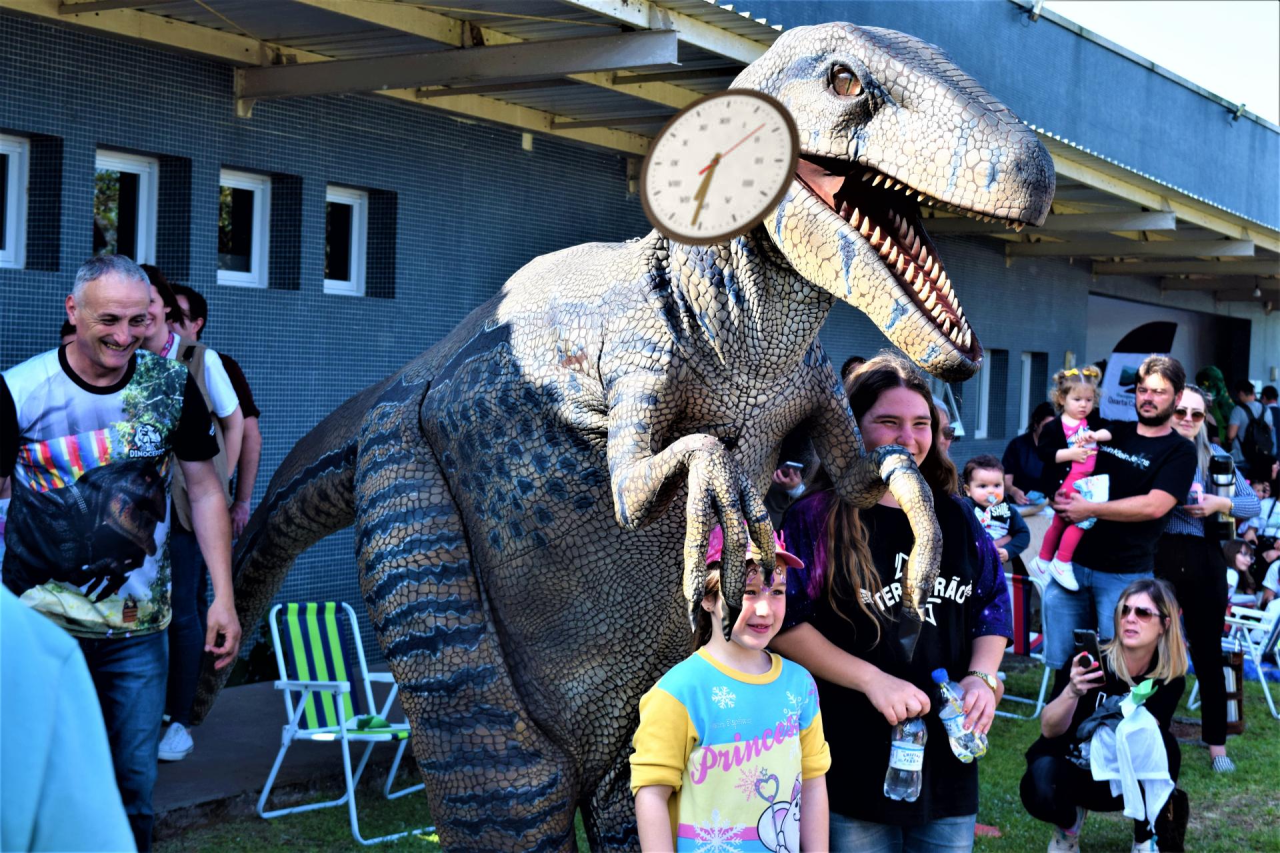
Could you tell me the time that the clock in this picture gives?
6:31:08
